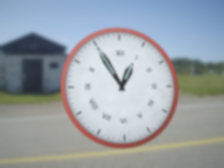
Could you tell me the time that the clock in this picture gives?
12:55
